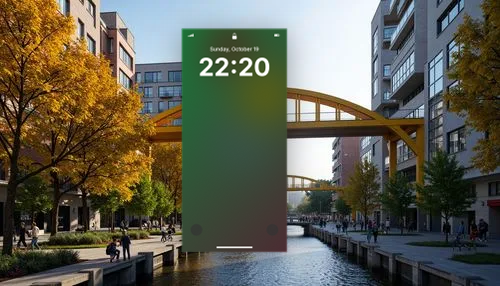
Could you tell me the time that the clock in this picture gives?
22:20
